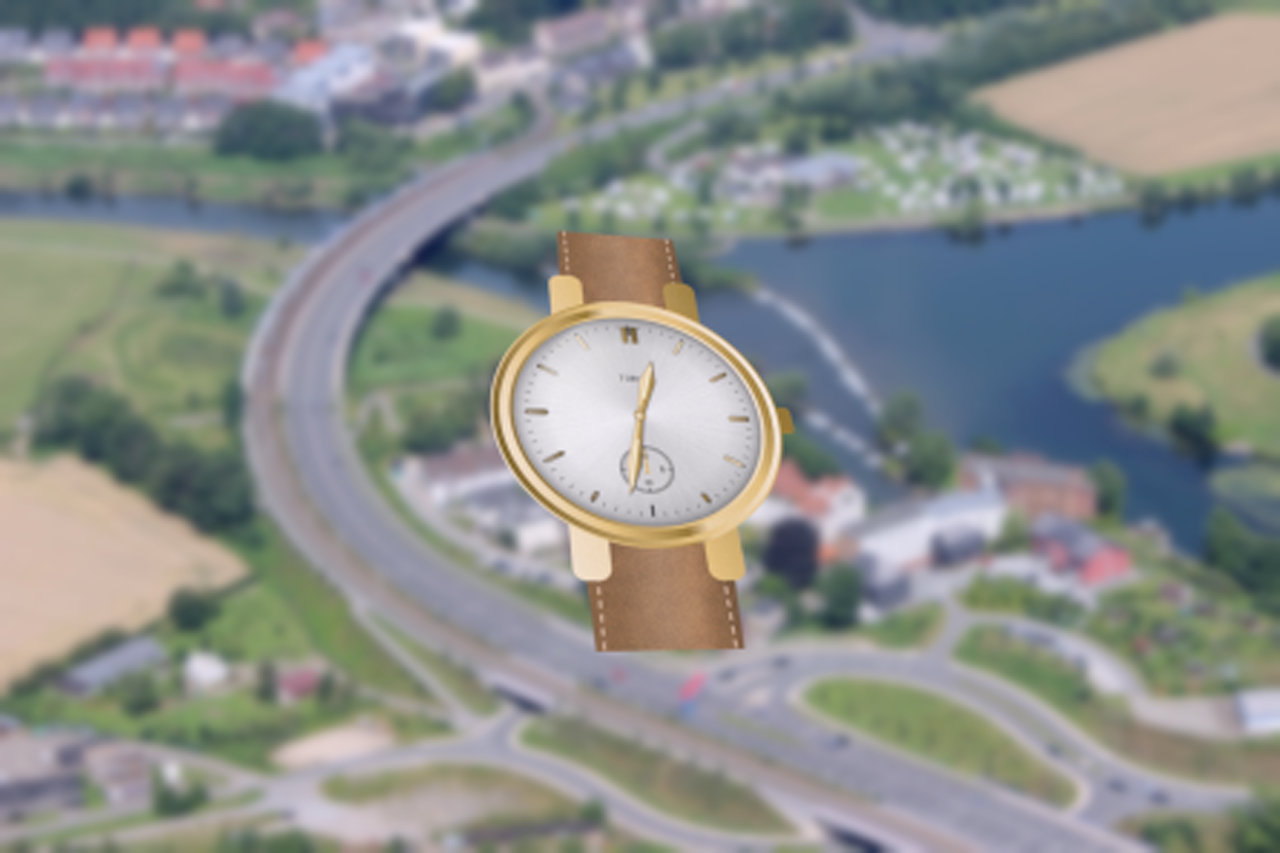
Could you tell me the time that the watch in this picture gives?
12:32
